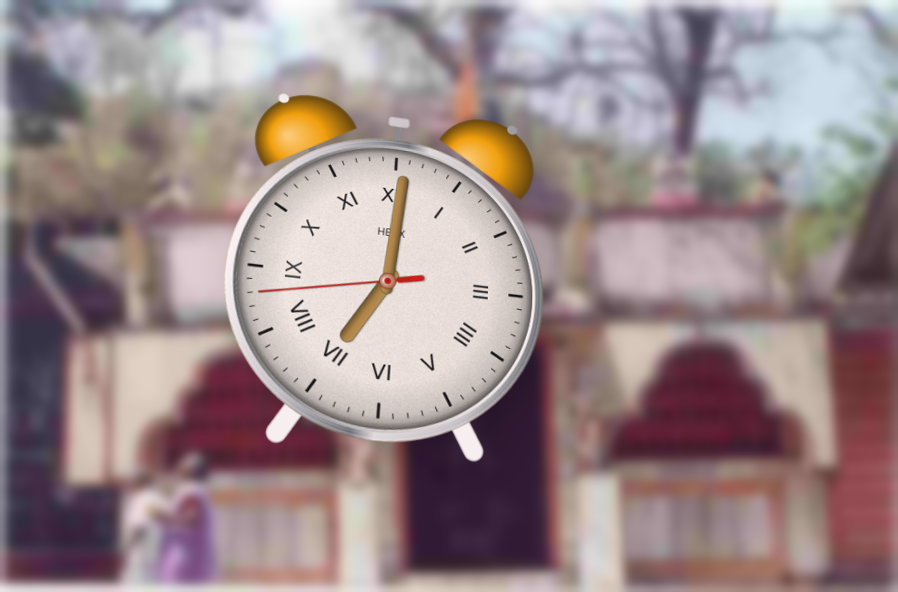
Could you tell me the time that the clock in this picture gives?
7:00:43
